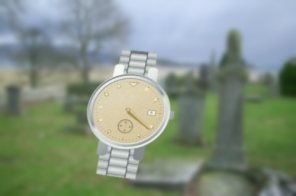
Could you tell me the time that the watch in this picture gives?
4:21
